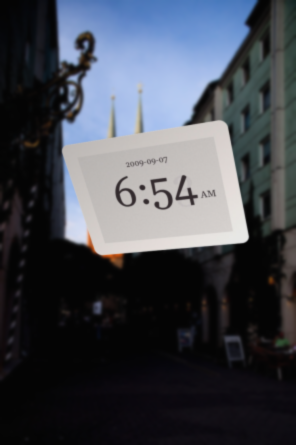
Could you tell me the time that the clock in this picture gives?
6:54
